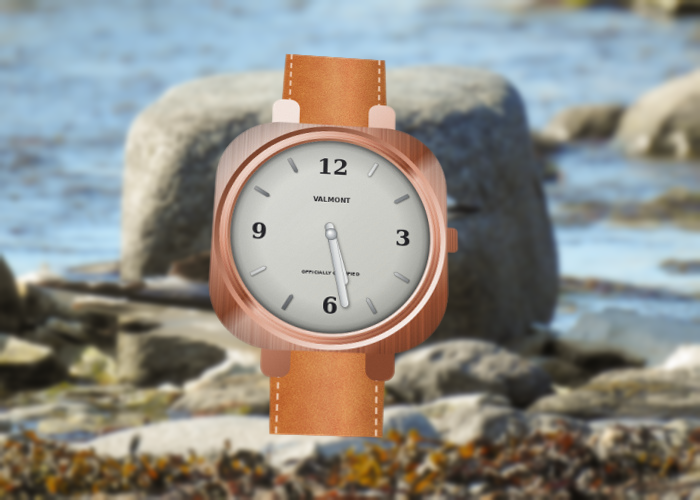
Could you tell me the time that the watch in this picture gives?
5:28
